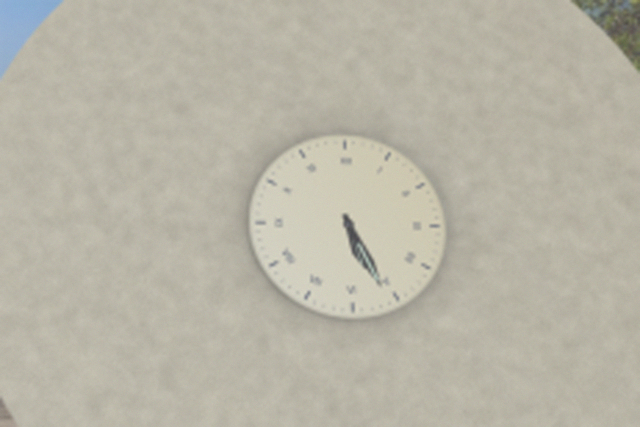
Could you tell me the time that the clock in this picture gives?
5:26
